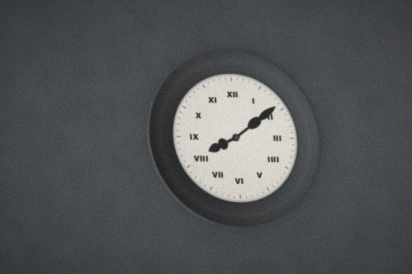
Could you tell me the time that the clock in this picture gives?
8:09
